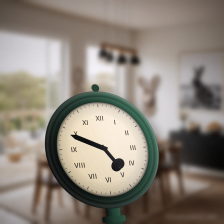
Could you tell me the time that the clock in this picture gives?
4:49
